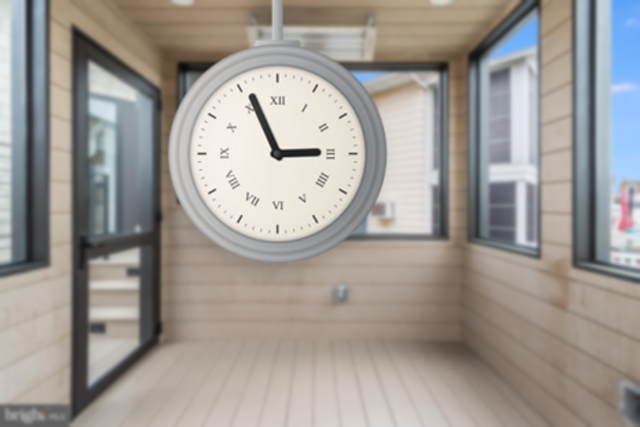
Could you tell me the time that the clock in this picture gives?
2:56
